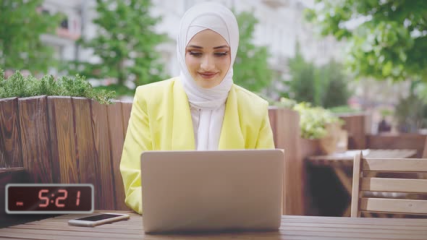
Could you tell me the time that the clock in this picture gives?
5:21
